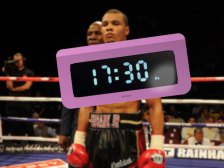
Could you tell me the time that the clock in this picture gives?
17:30
